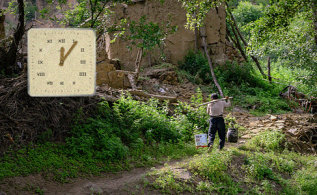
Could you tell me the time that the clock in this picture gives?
12:06
